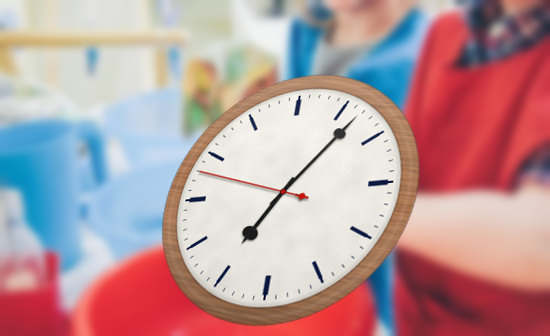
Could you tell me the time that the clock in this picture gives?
7:06:48
